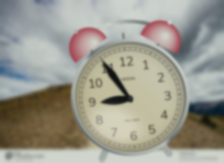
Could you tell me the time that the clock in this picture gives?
8:55
